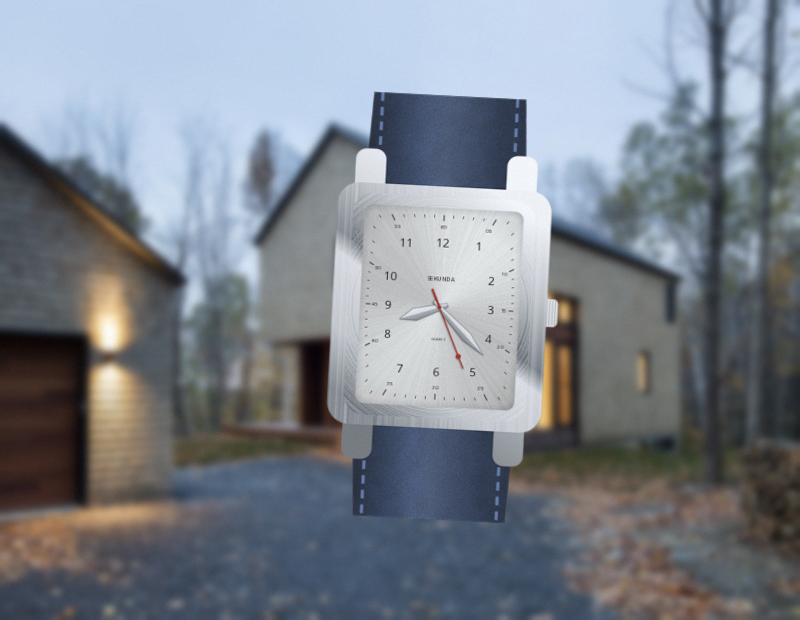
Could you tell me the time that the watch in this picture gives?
8:22:26
